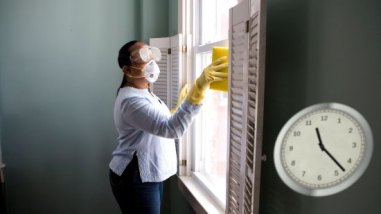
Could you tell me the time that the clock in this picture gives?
11:23
